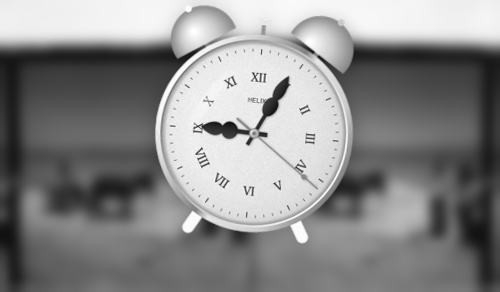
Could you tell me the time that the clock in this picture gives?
9:04:21
